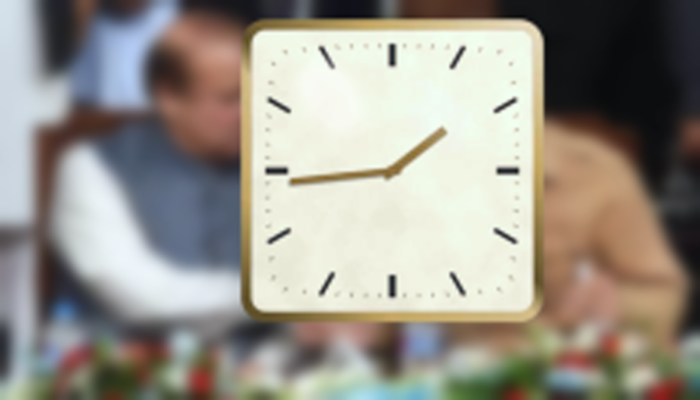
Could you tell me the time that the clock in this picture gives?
1:44
